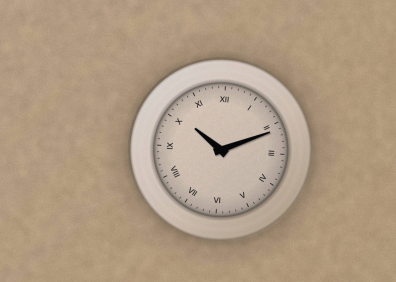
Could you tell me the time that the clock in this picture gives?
10:11
